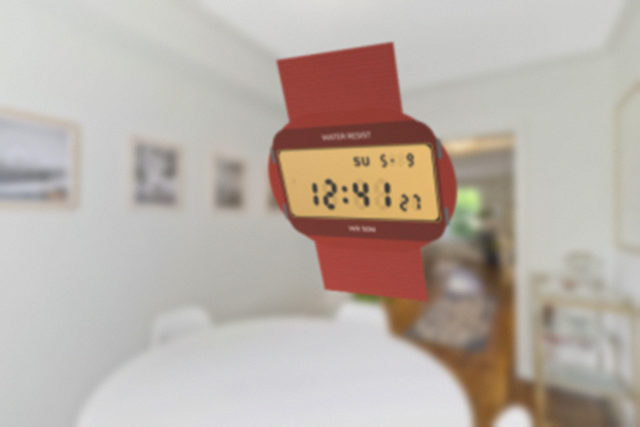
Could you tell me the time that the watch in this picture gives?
12:41:27
